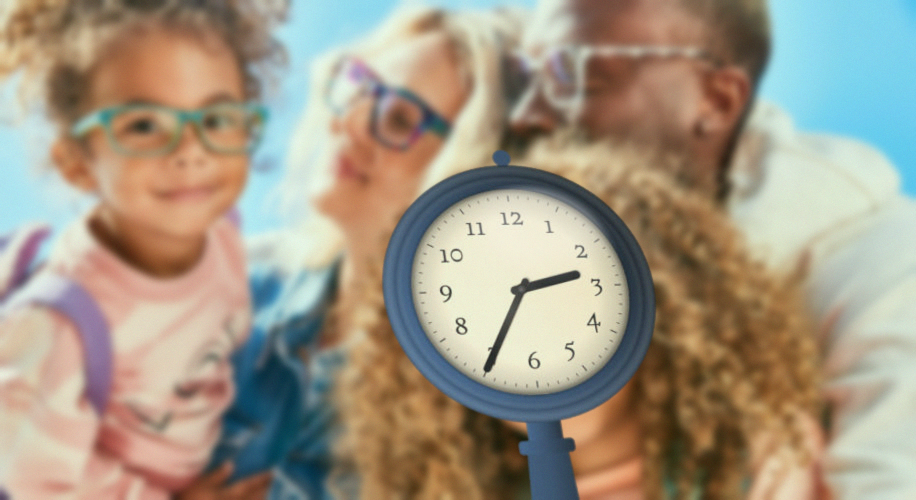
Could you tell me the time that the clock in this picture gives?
2:35
